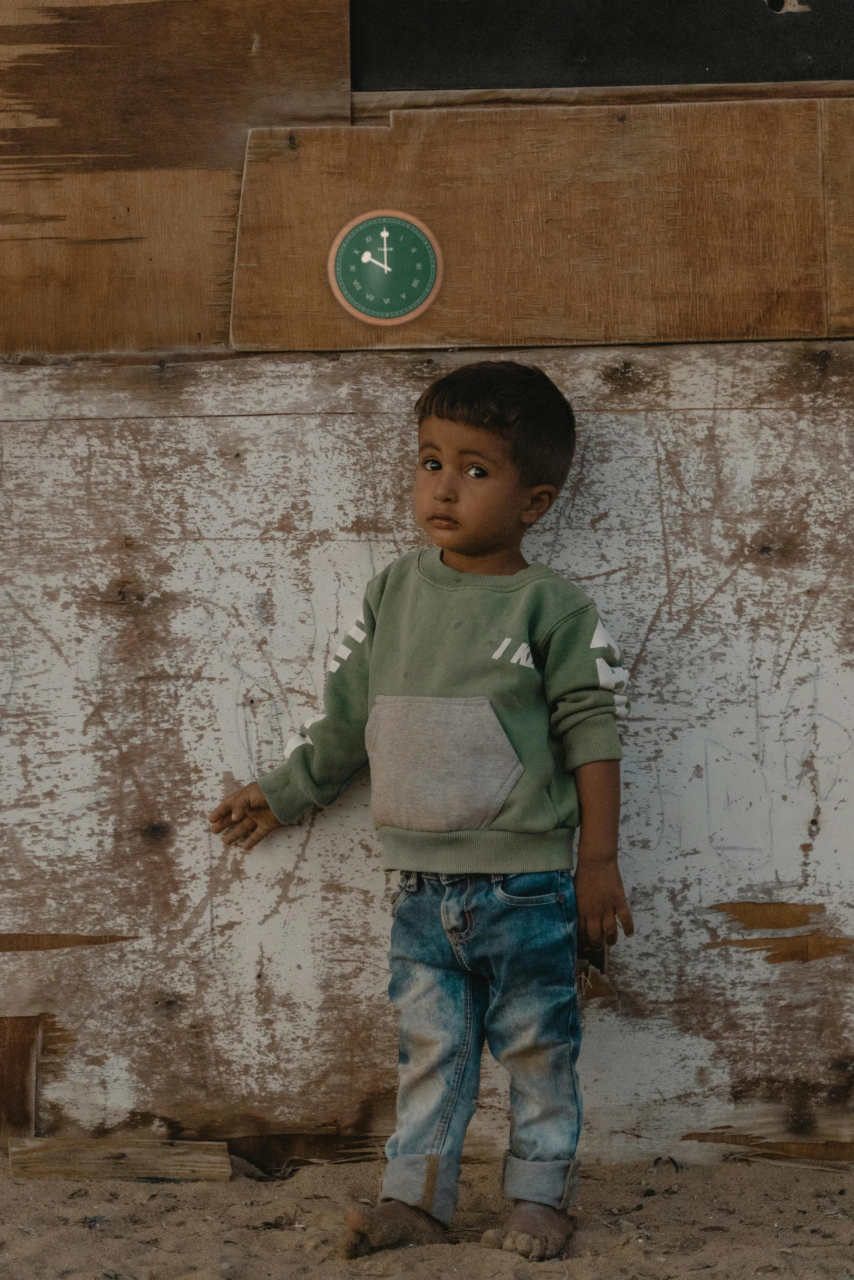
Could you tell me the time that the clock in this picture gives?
10:00
